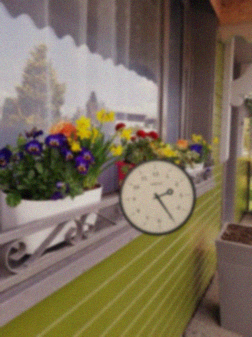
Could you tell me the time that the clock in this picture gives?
2:25
